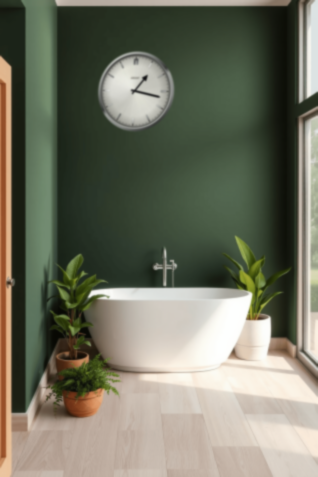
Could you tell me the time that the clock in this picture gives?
1:17
